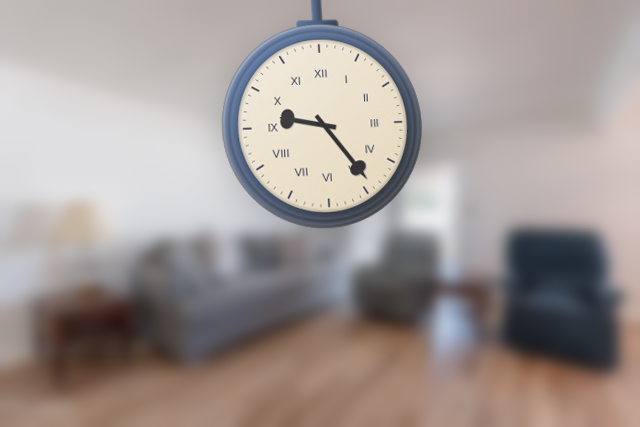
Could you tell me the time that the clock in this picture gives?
9:24
